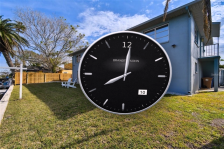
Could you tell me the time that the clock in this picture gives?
8:01
